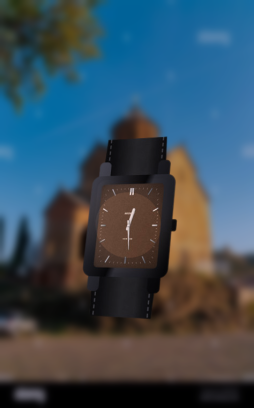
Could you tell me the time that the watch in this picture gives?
12:29
